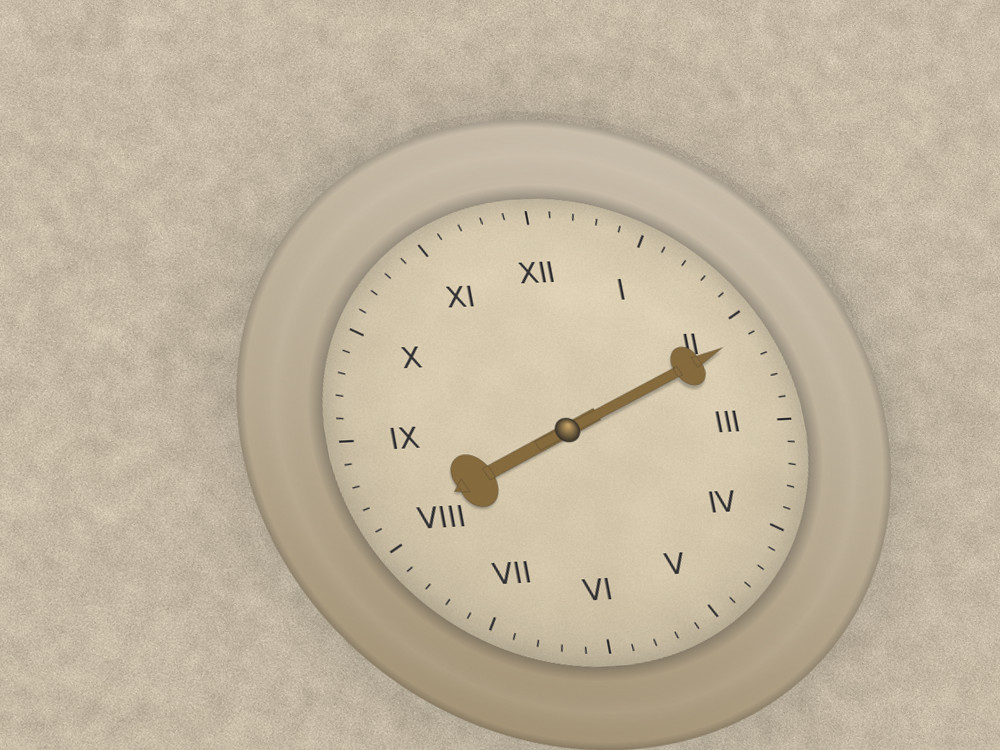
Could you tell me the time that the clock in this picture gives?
8:11
